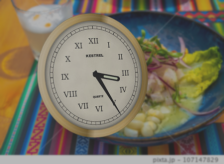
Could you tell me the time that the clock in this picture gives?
3:25
